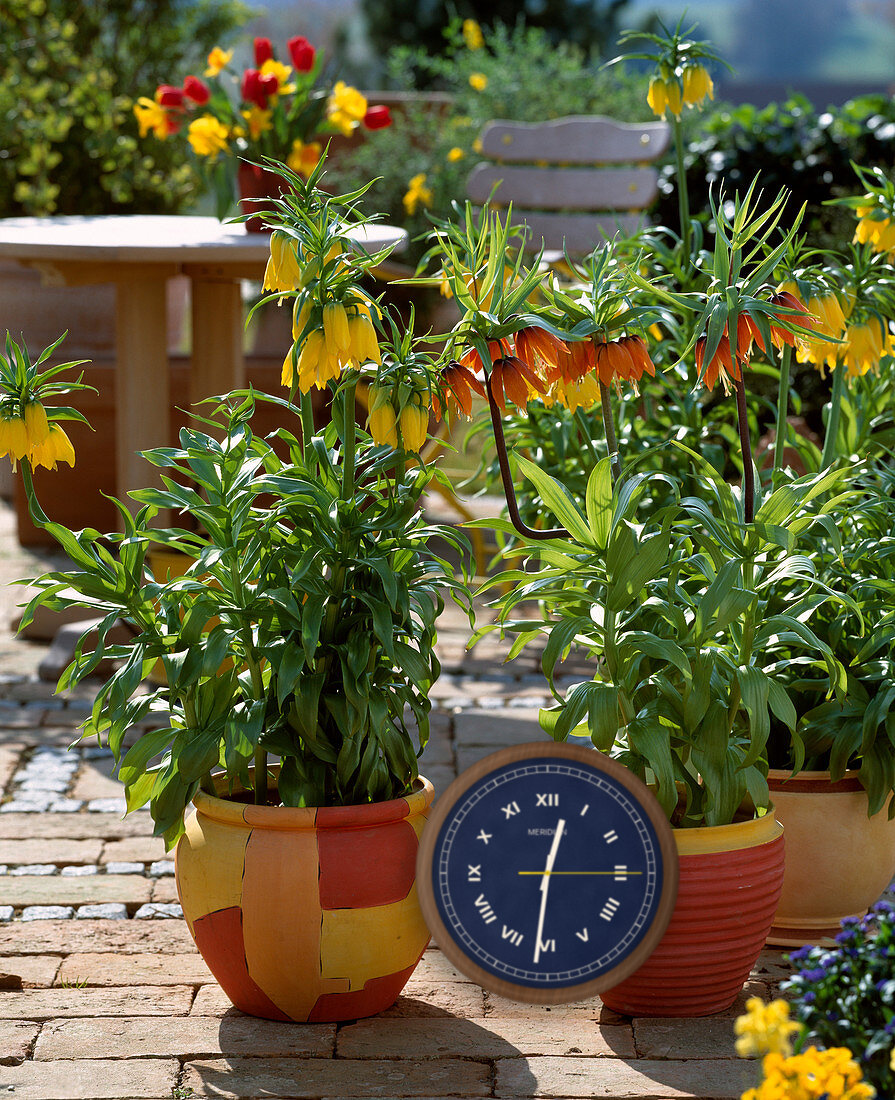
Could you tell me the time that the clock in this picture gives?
12:31:15
